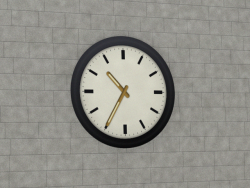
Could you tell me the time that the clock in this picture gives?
10:35
